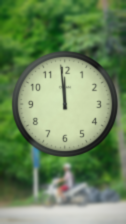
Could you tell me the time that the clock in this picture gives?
11:59
